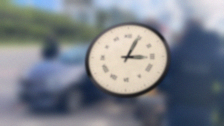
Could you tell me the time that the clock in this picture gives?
3:04
